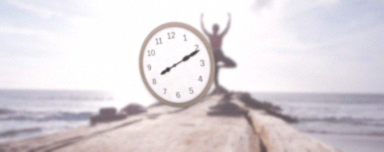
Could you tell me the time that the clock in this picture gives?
8:11
